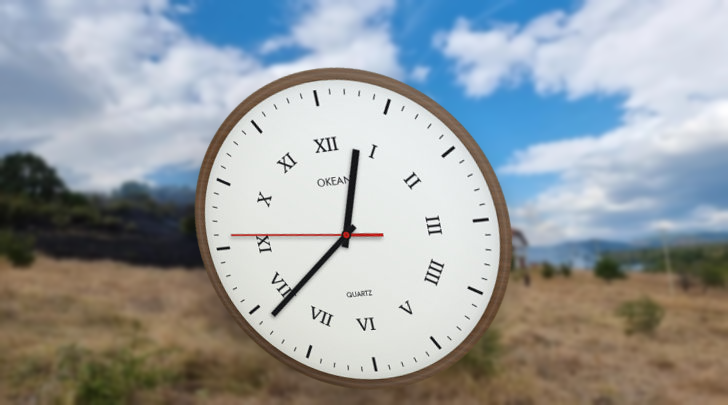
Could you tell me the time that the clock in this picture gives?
12:38:46
